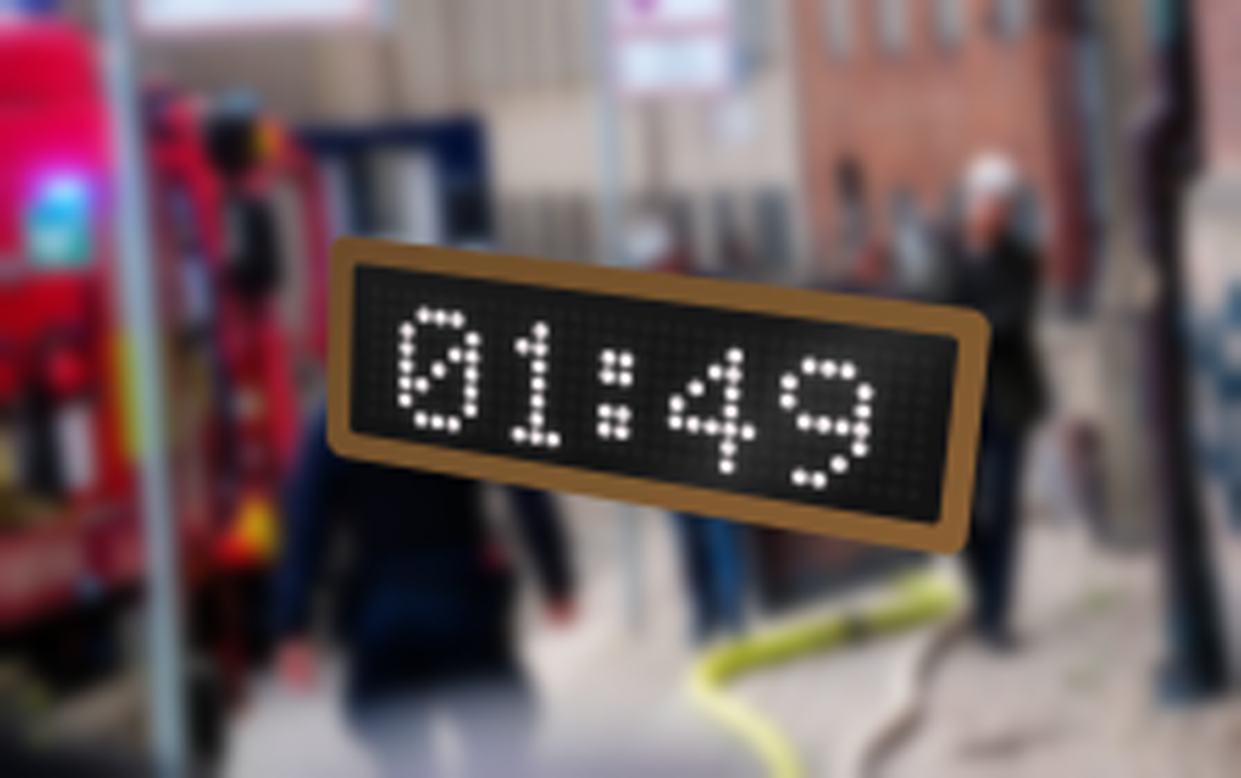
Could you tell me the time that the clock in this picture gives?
1:49
